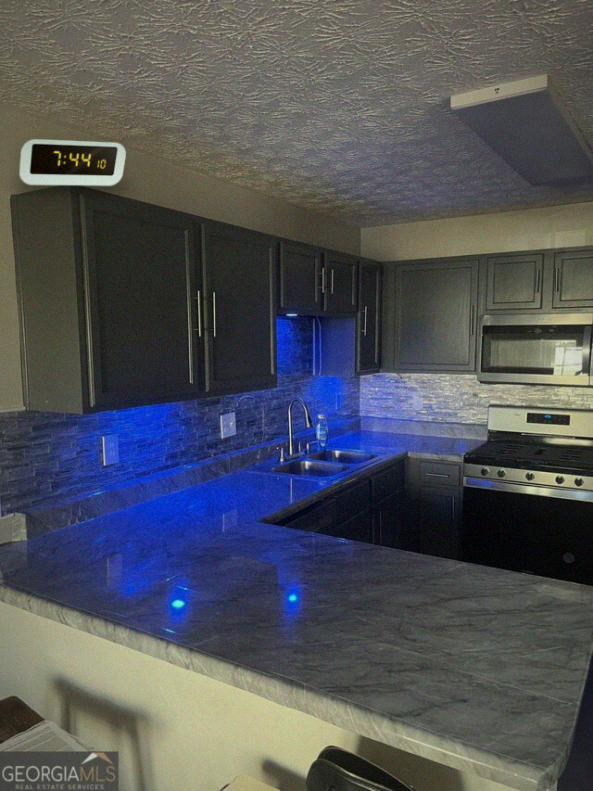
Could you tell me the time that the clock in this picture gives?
7:44:10
